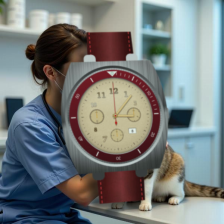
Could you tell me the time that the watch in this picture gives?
3:07
